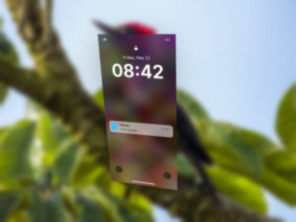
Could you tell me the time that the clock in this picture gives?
8:42
